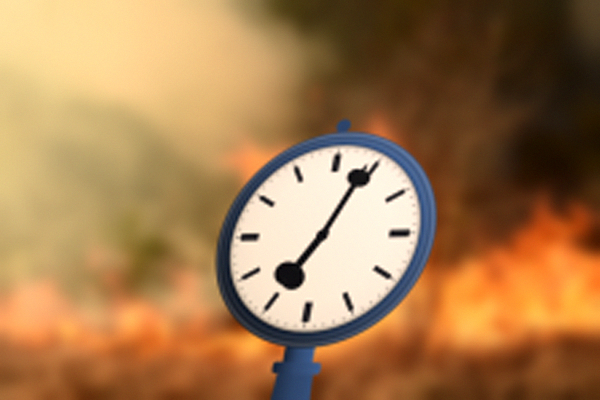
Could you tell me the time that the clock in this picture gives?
7:04
